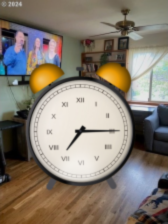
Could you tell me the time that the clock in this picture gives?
7:15
